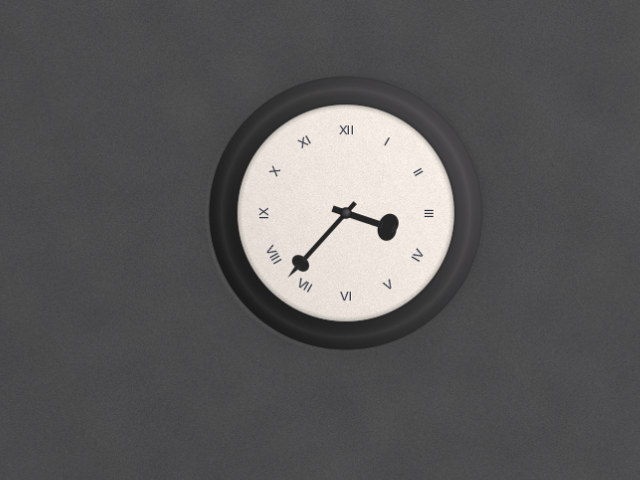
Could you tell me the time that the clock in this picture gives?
3:37
